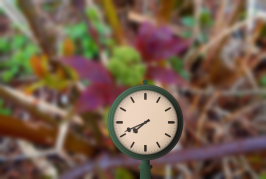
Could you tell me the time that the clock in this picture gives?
7:41
